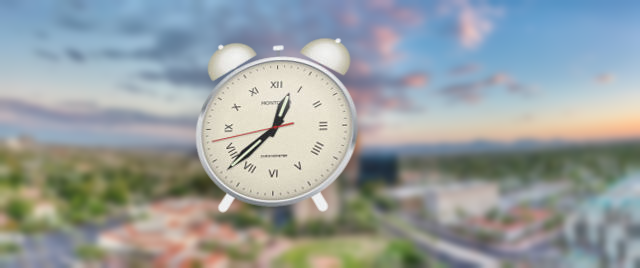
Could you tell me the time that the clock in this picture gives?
12:37:43
